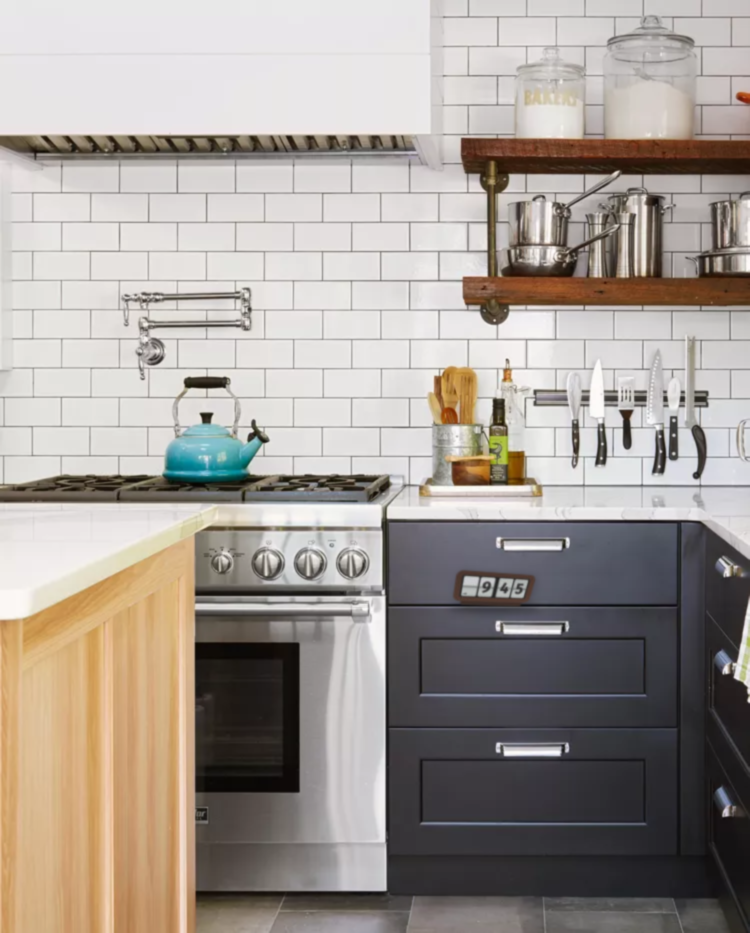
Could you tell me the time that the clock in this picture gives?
9:45
